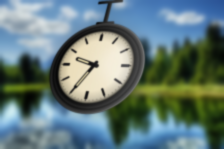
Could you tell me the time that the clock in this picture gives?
9:35
